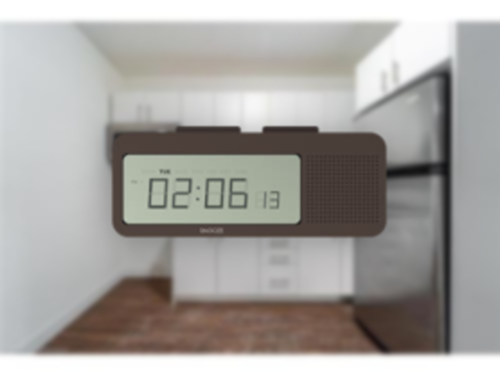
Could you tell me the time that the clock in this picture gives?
2:06:13
